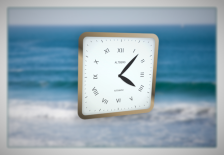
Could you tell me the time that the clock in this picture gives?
4:07
